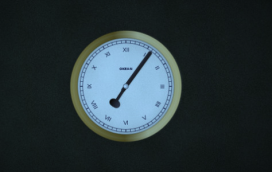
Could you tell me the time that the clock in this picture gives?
7:06
